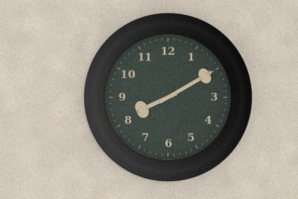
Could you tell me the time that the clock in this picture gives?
8:10
